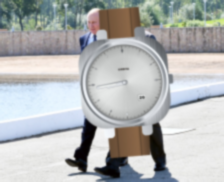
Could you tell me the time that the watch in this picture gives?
8:44
